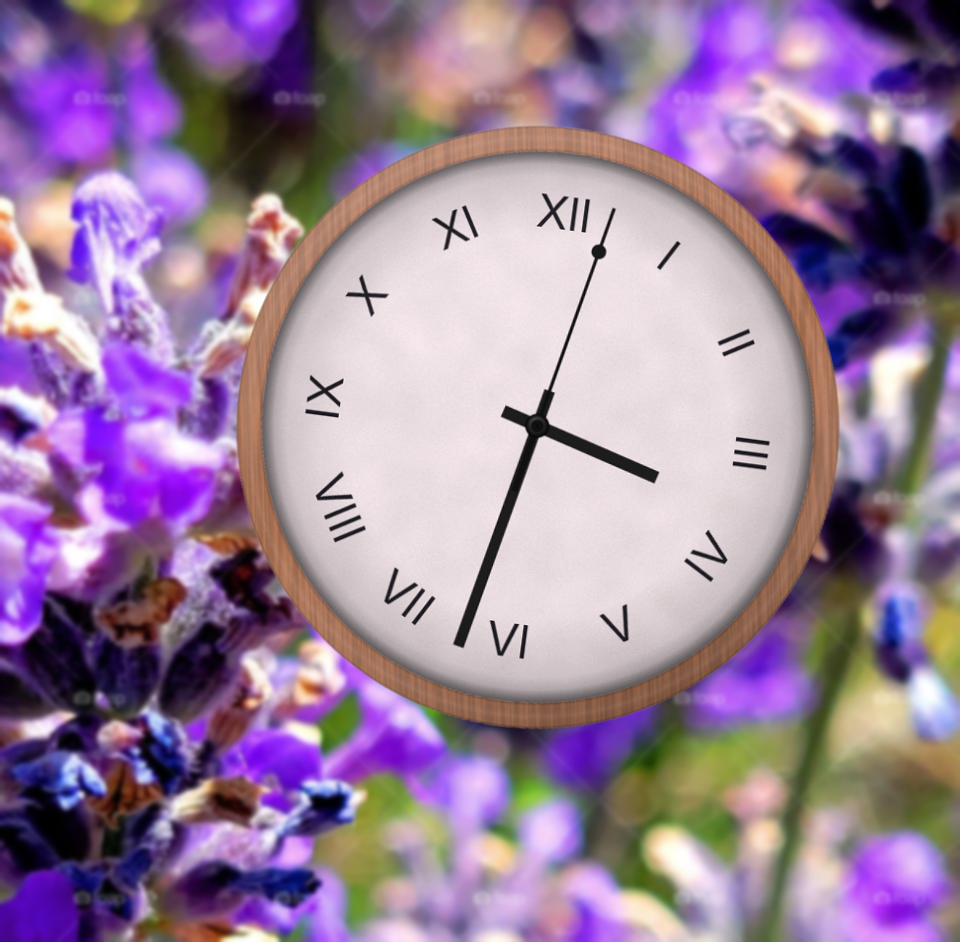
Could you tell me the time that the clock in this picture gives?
3:32:02
